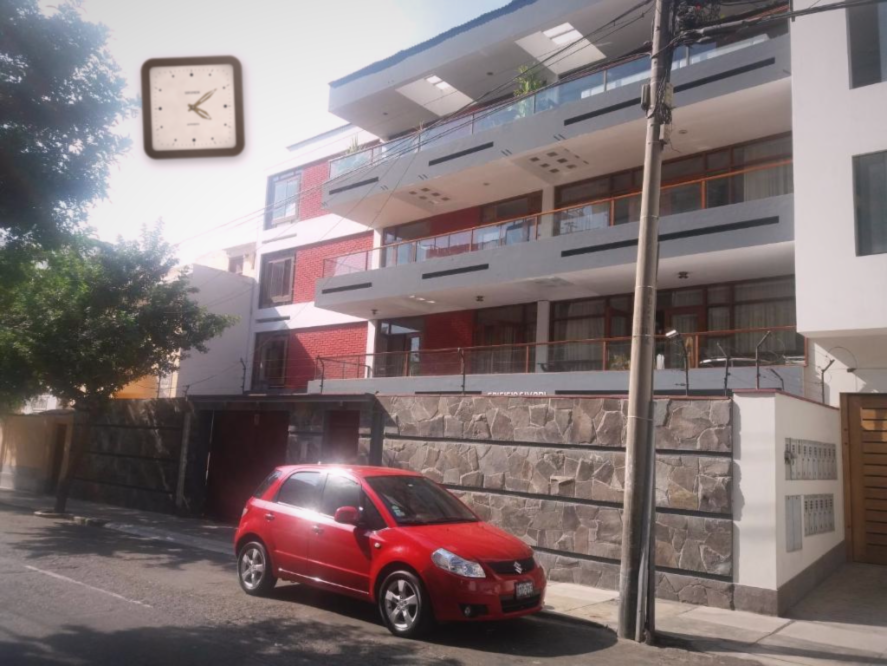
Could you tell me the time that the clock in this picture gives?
4:09
